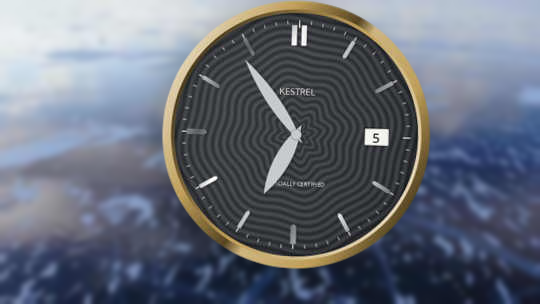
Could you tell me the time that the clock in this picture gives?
6:54
